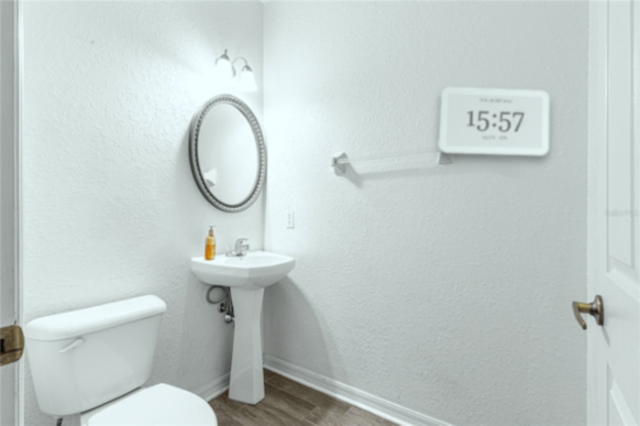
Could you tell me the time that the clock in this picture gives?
15:57
